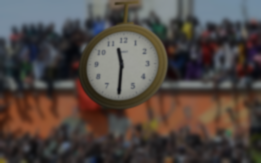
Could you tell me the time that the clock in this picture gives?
11:30
